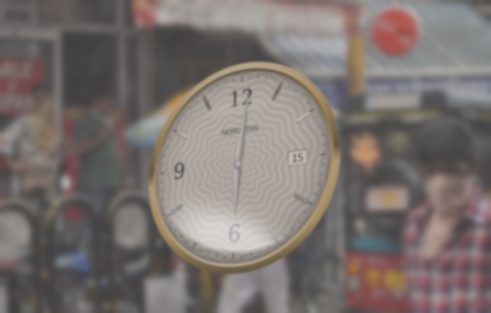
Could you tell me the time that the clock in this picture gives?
6:01
